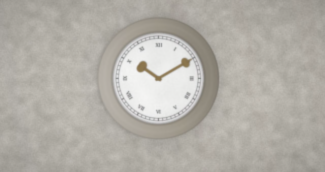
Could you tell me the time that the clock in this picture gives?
10:10
